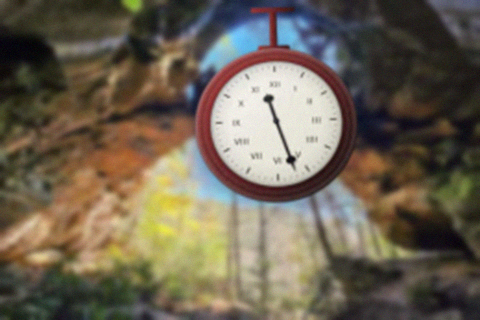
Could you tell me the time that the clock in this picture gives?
11:27
